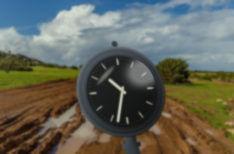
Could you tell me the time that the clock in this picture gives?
10:33
